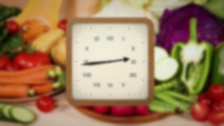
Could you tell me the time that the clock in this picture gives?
2:44
